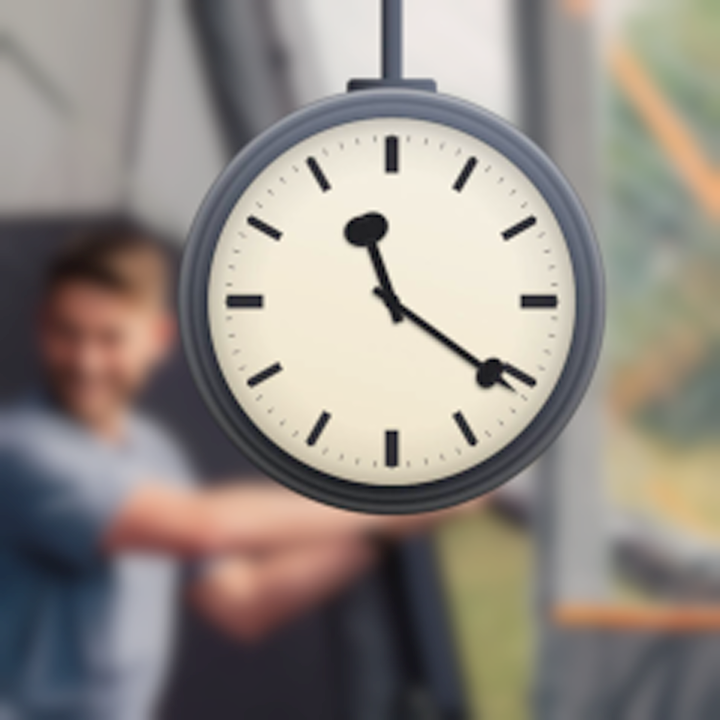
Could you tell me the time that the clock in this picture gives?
11:21
